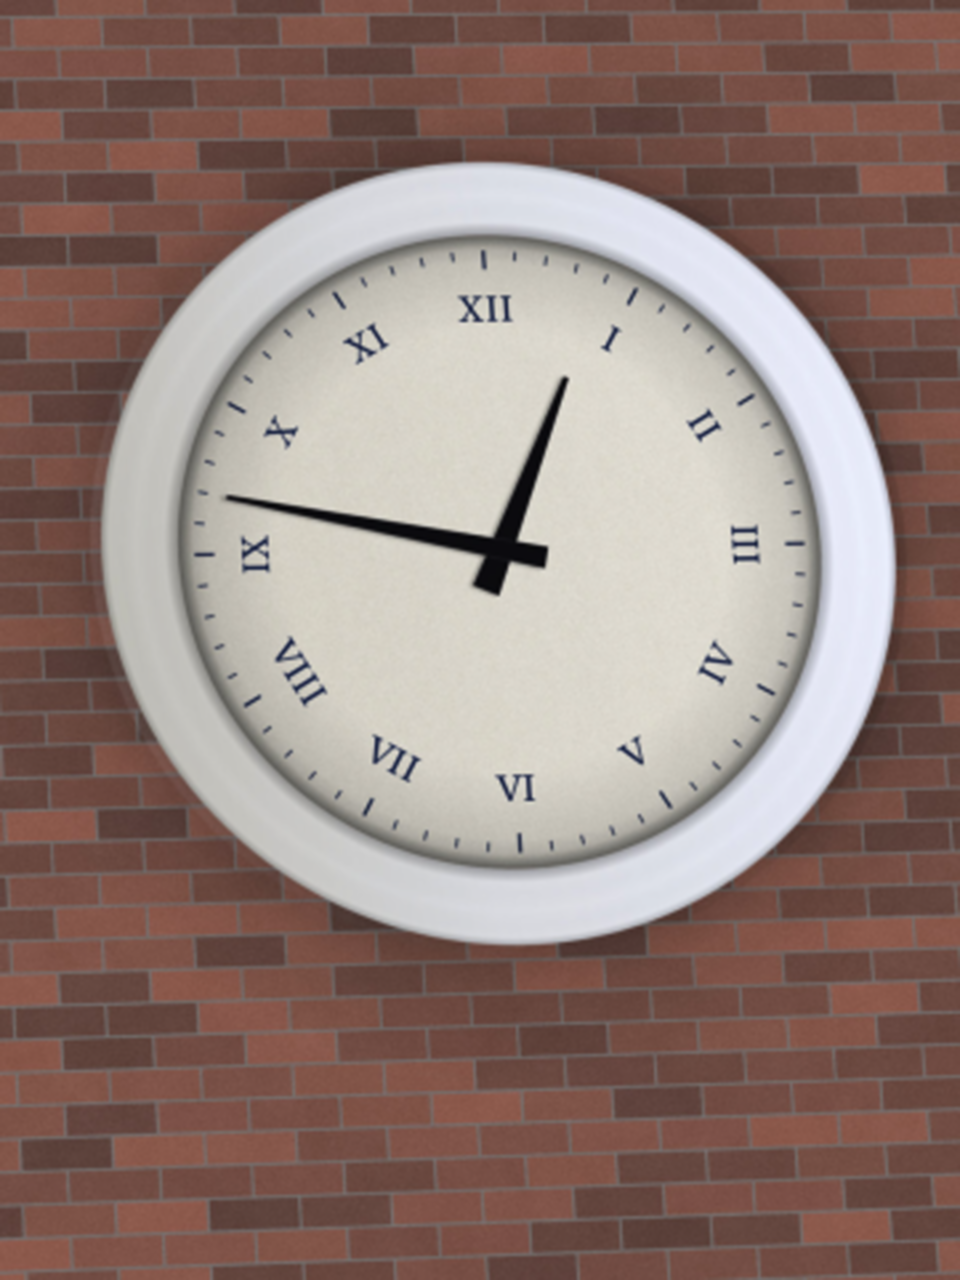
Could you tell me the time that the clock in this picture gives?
12:47
